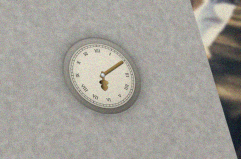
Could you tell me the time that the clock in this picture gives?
6:10
